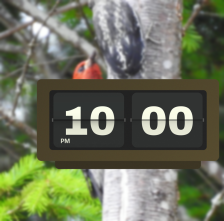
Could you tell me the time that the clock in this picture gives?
10:00
